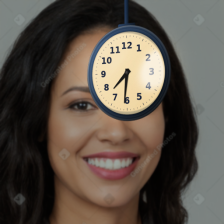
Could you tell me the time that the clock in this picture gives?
7:31
